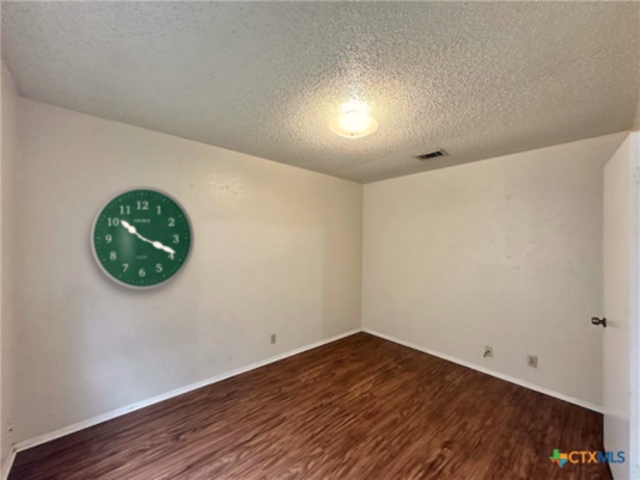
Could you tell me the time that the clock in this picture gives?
10:19
